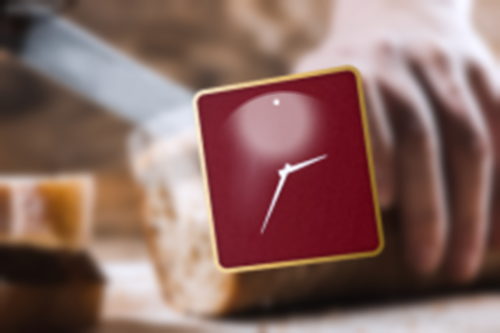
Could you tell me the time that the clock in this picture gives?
2:35
